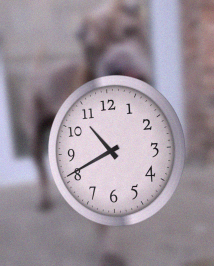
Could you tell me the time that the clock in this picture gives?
10:41
